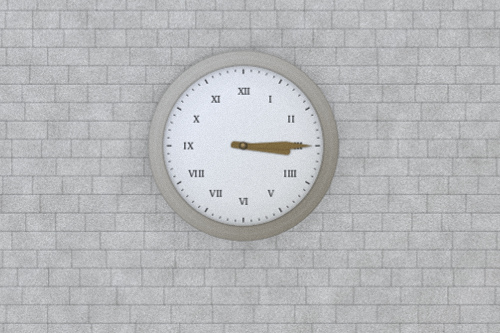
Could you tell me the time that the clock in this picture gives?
3:15
